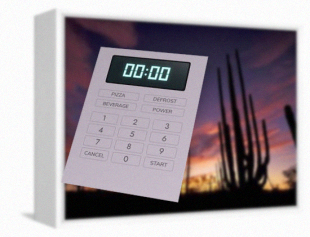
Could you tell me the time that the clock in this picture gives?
0:00
